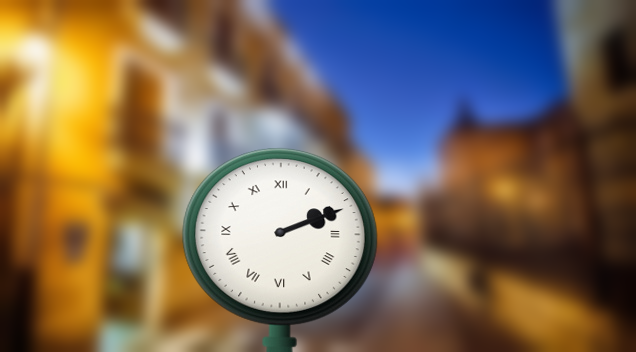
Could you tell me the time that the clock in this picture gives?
2:11
